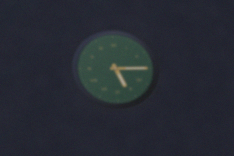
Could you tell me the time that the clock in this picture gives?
5:15
